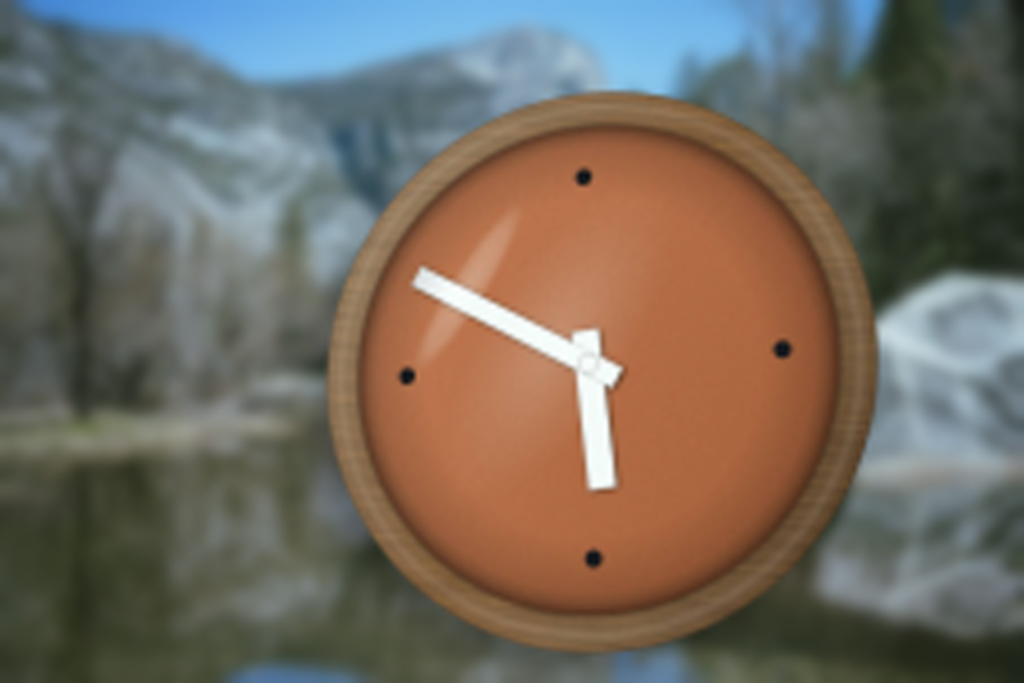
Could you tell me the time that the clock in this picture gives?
5:50
